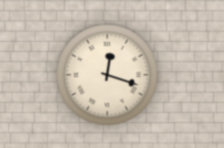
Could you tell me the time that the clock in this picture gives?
12:18
